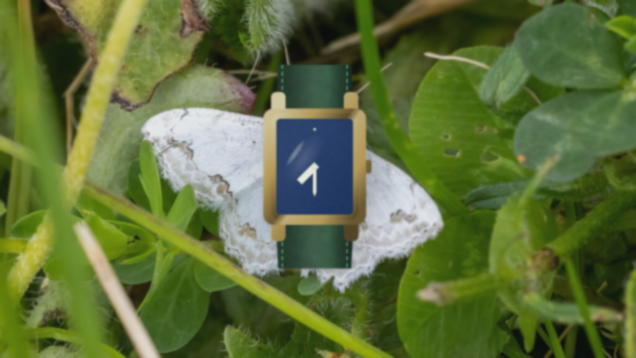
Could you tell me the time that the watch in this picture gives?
7:30
